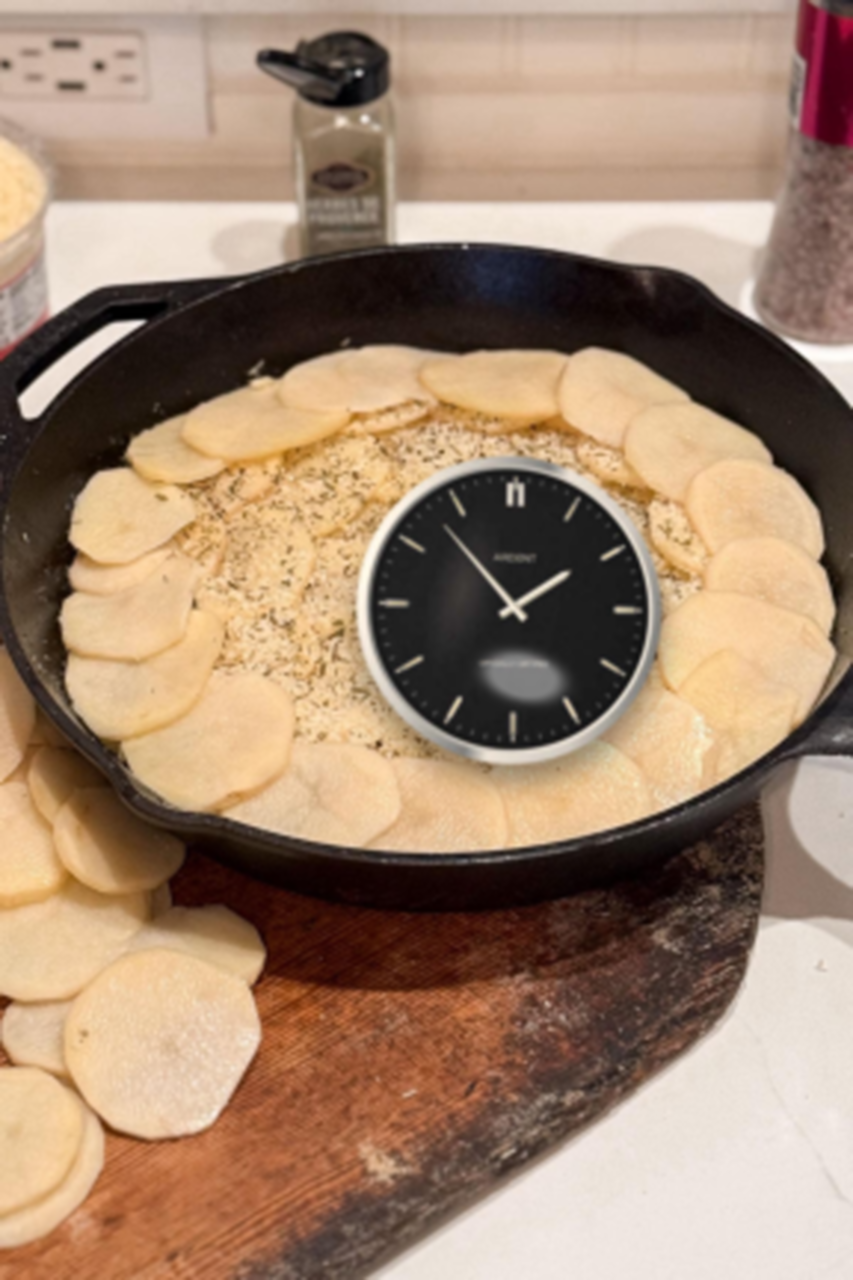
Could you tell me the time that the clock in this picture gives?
1:53
